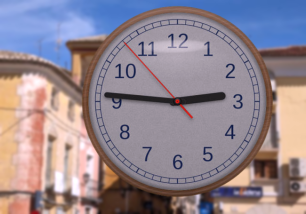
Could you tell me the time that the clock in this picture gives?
2:45:53
